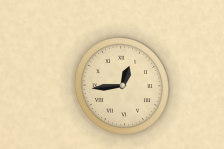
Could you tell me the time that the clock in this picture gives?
12:44
